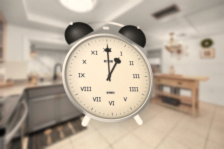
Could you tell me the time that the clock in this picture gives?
1:00
